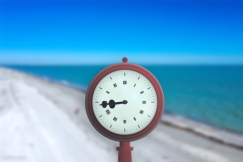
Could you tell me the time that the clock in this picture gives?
8:44
